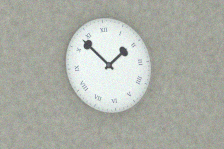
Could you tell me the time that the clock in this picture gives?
1:53
